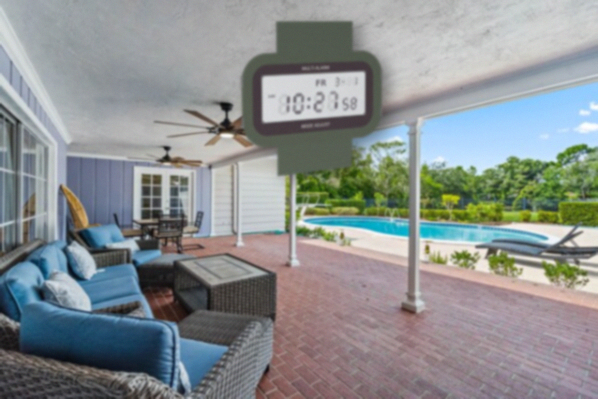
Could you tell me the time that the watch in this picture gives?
10:27:58
